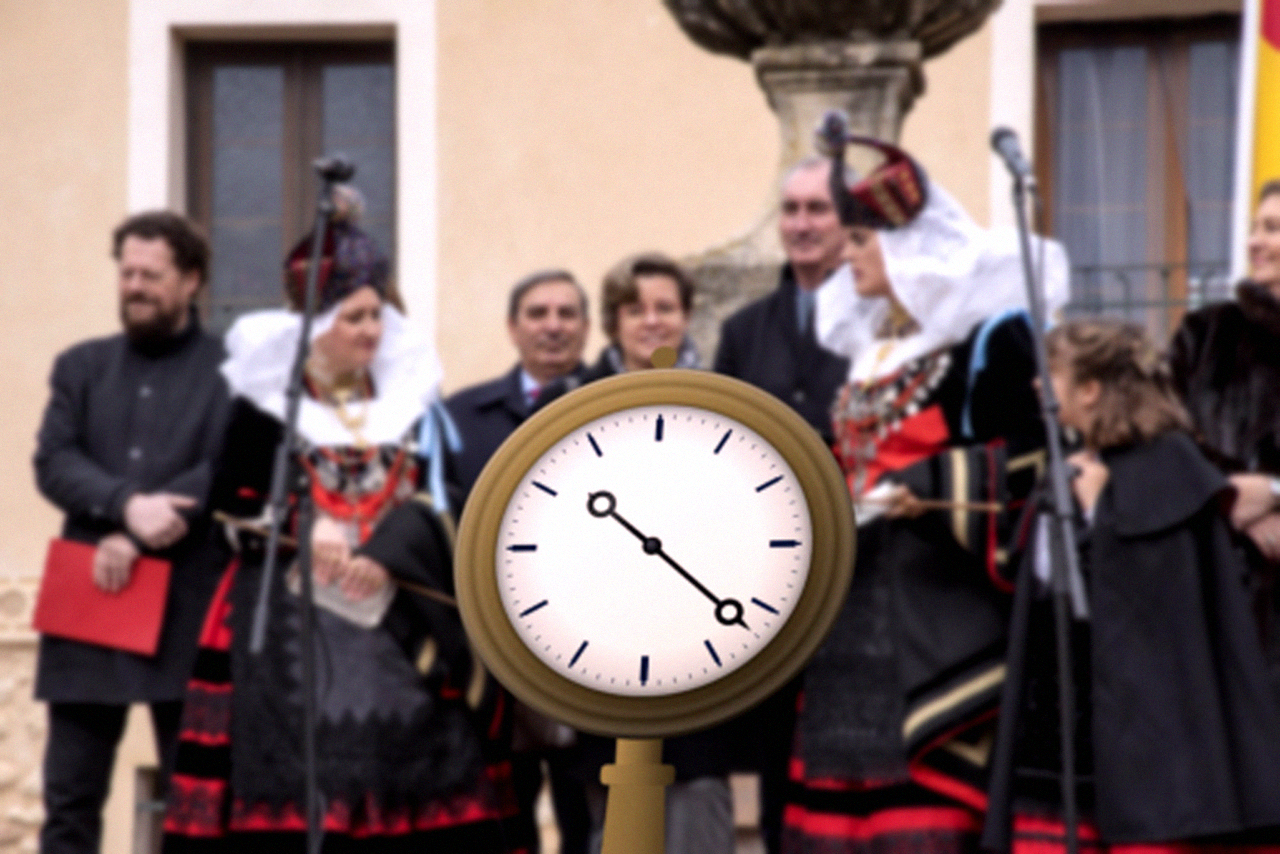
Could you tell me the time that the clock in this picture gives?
10:22
